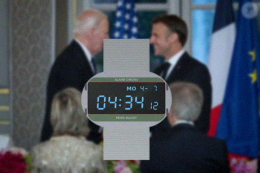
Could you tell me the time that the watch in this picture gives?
4:34:12
